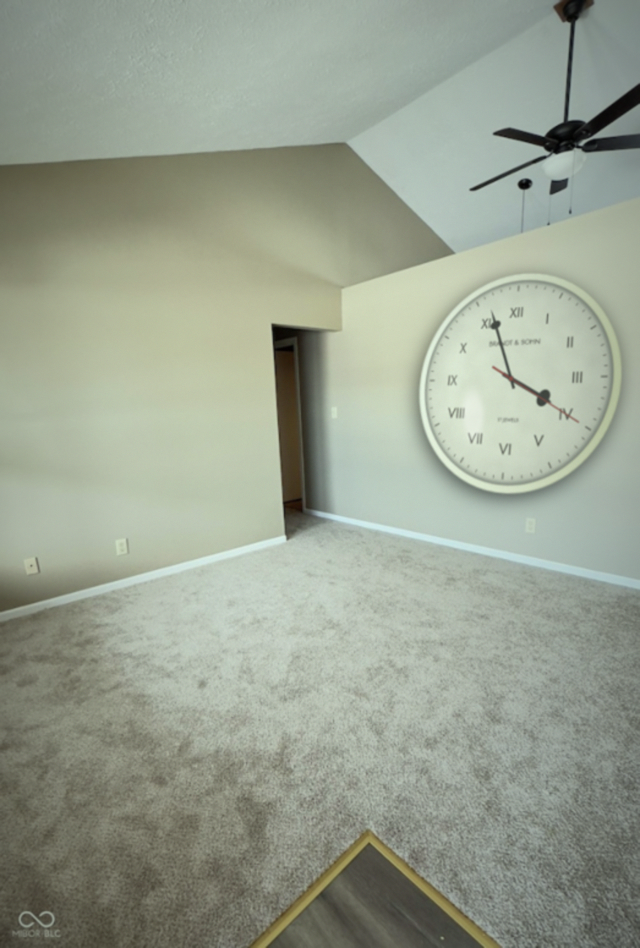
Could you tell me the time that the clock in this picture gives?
3:56:20
